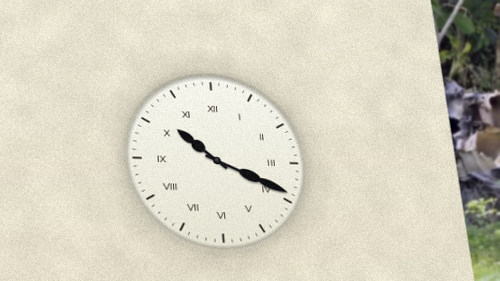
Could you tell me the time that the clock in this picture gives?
10:19
